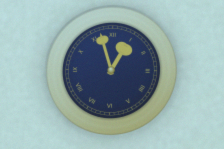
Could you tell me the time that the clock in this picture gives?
12:57
